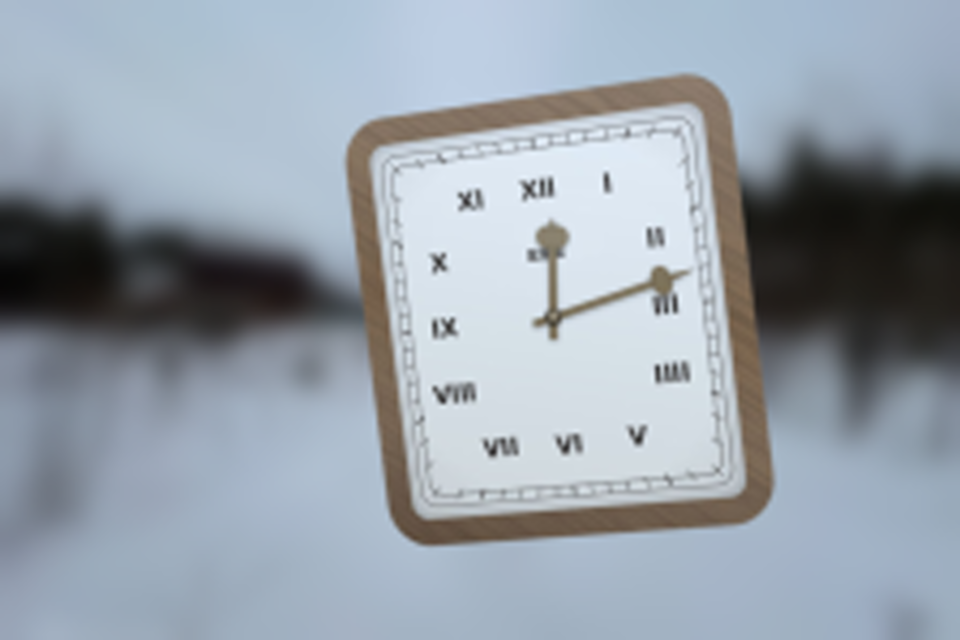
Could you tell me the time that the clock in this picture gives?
12:13
